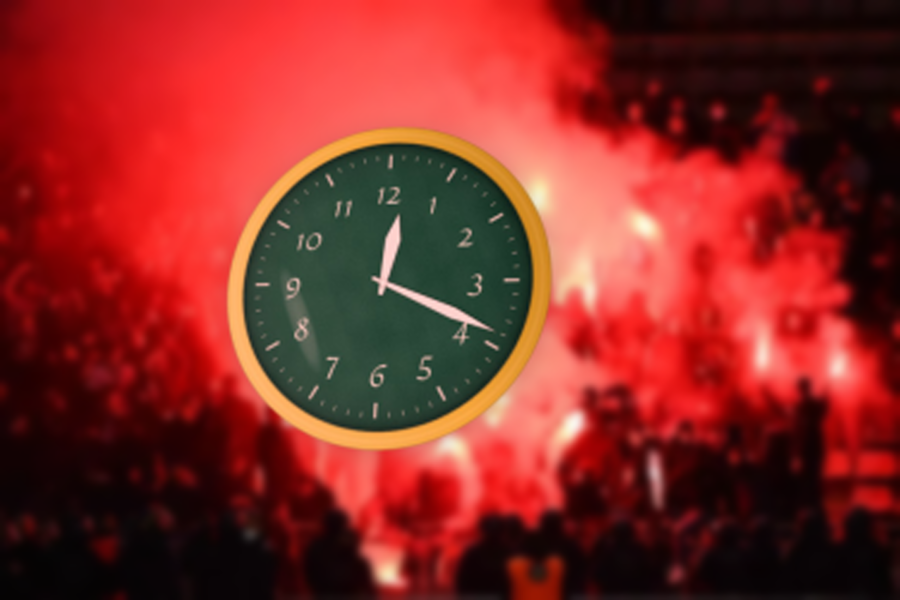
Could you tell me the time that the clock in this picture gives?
12:19
